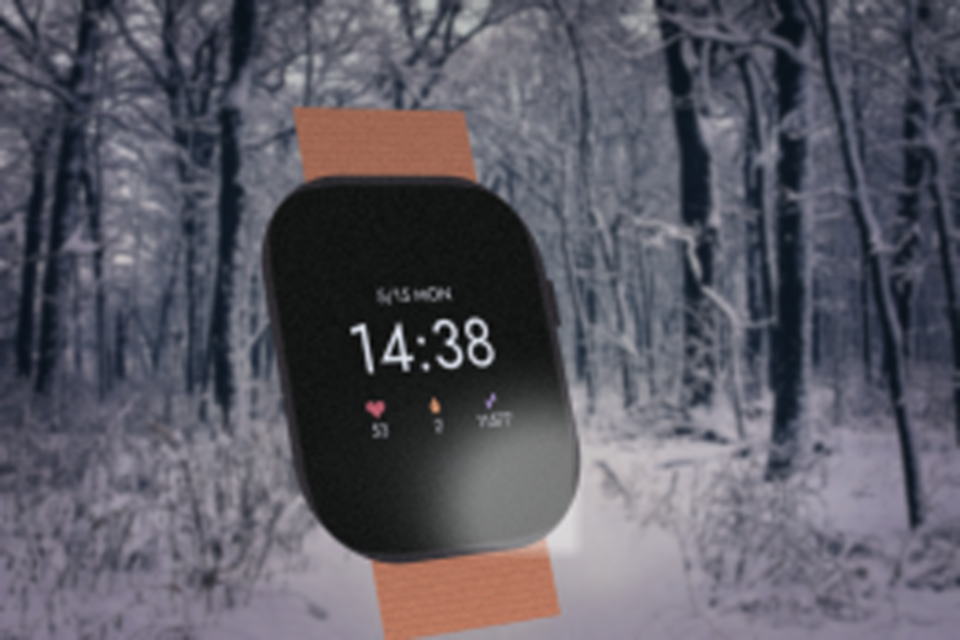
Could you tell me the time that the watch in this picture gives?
14:38
